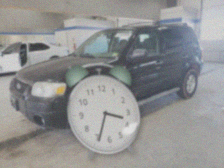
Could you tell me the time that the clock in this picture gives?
3:34
